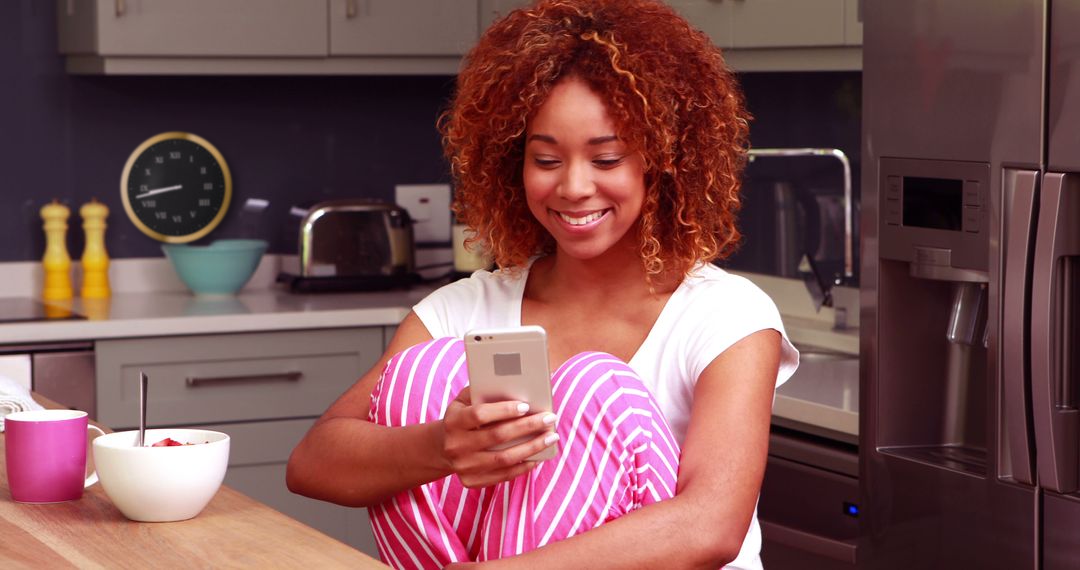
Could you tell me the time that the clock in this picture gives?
8:43
